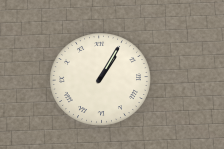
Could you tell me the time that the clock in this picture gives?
1:05
